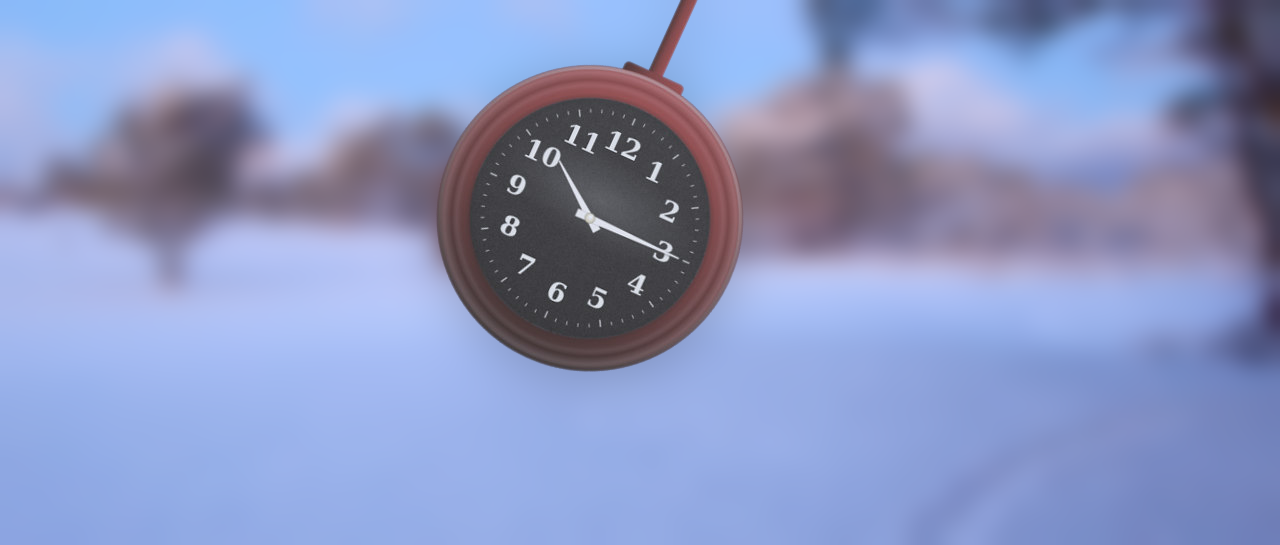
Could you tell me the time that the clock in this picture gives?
10:15
